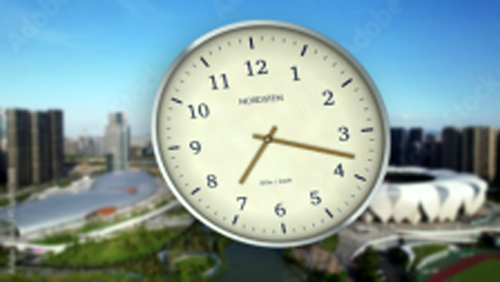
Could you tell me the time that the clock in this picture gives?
7:18
